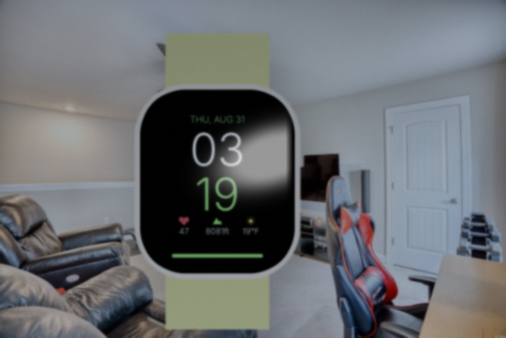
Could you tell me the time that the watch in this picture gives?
3:19
